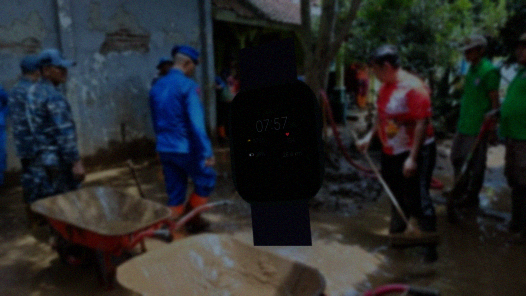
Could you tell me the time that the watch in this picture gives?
7:57
